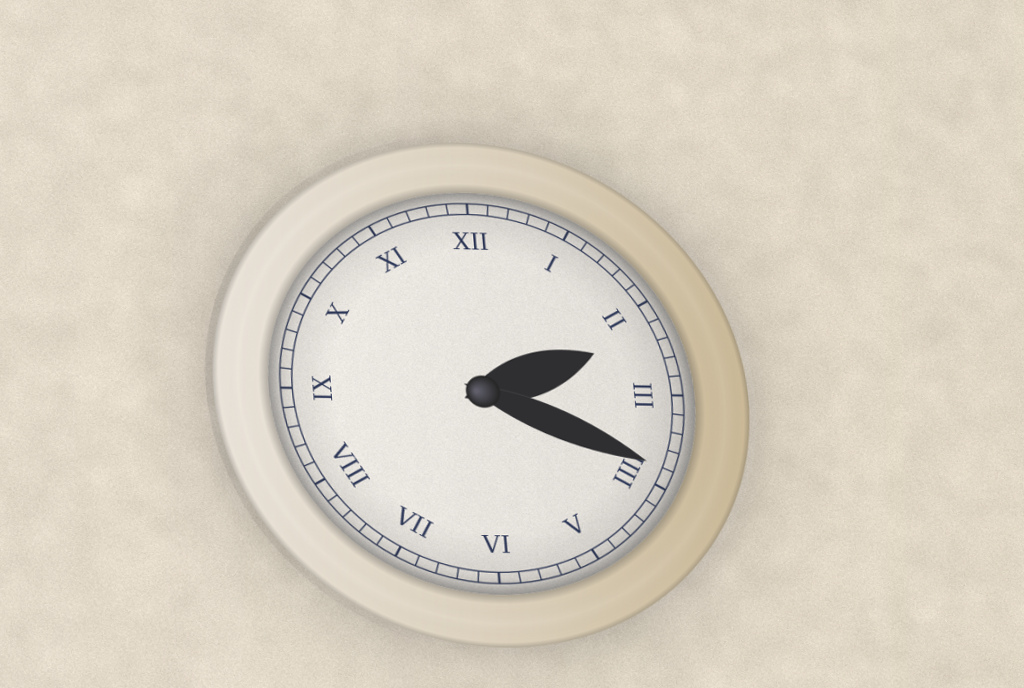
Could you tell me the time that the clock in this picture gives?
2:19
